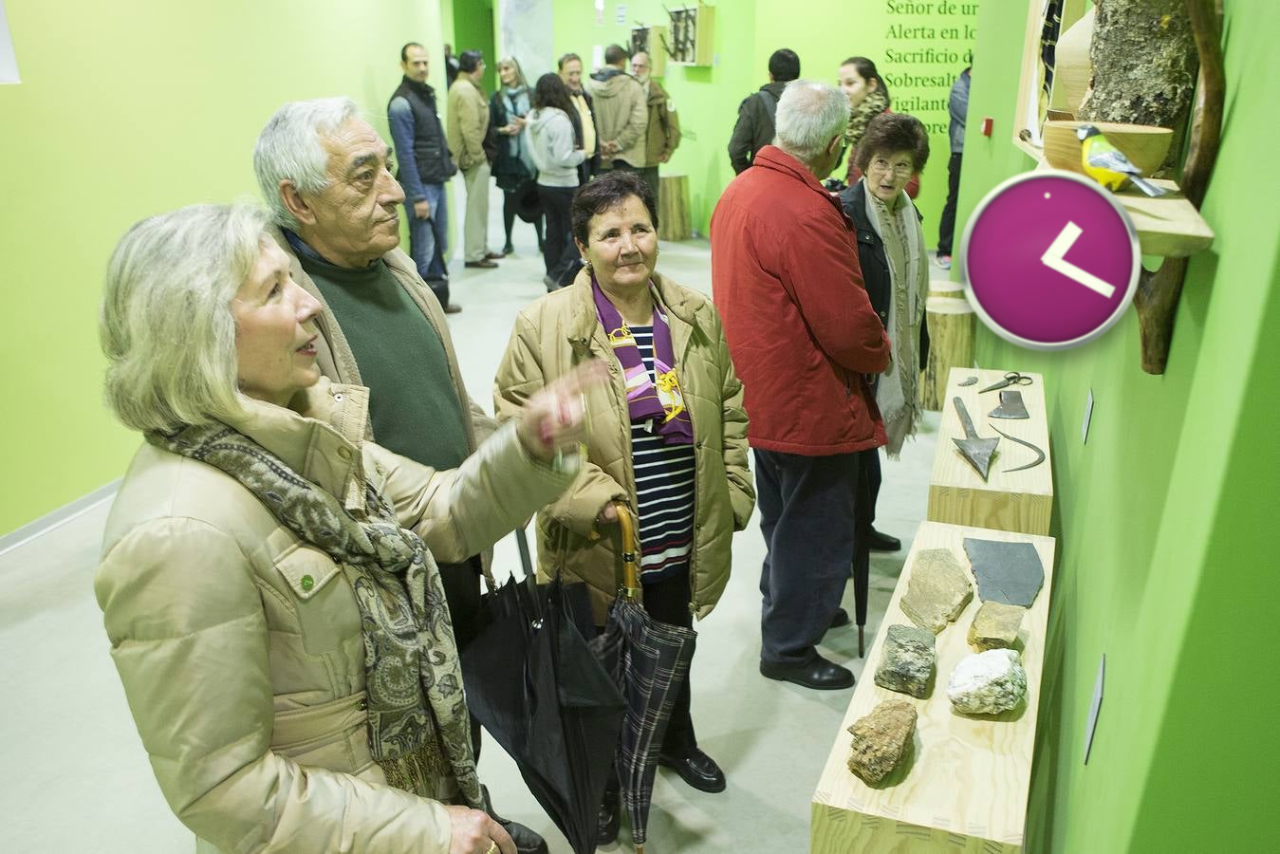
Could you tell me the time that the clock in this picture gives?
1:20
